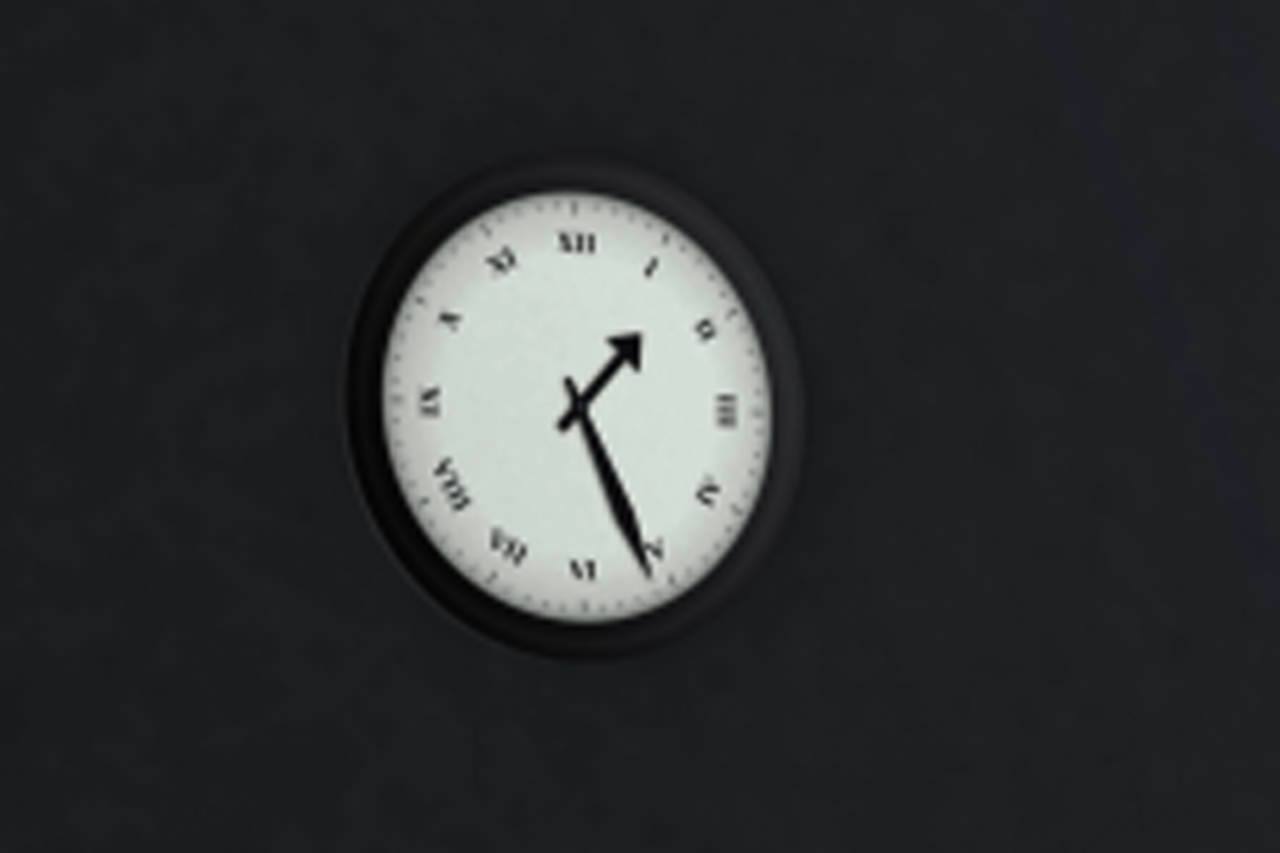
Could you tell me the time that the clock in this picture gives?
1:26
